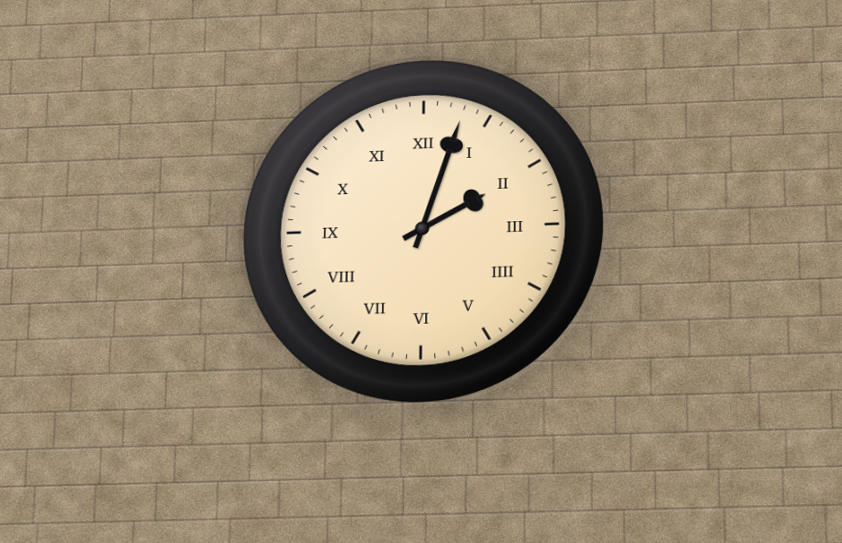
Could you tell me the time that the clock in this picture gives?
2:03
